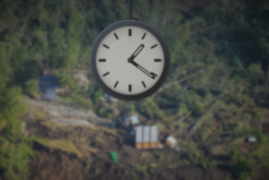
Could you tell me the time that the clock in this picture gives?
1:21
